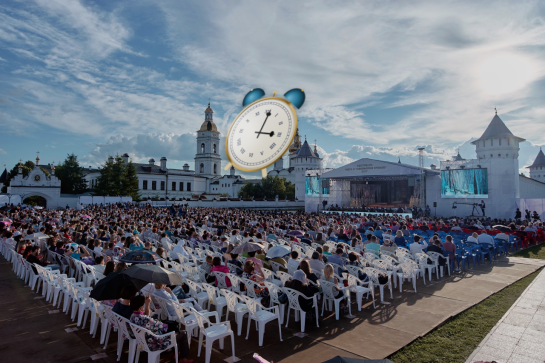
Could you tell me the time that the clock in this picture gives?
3:01
